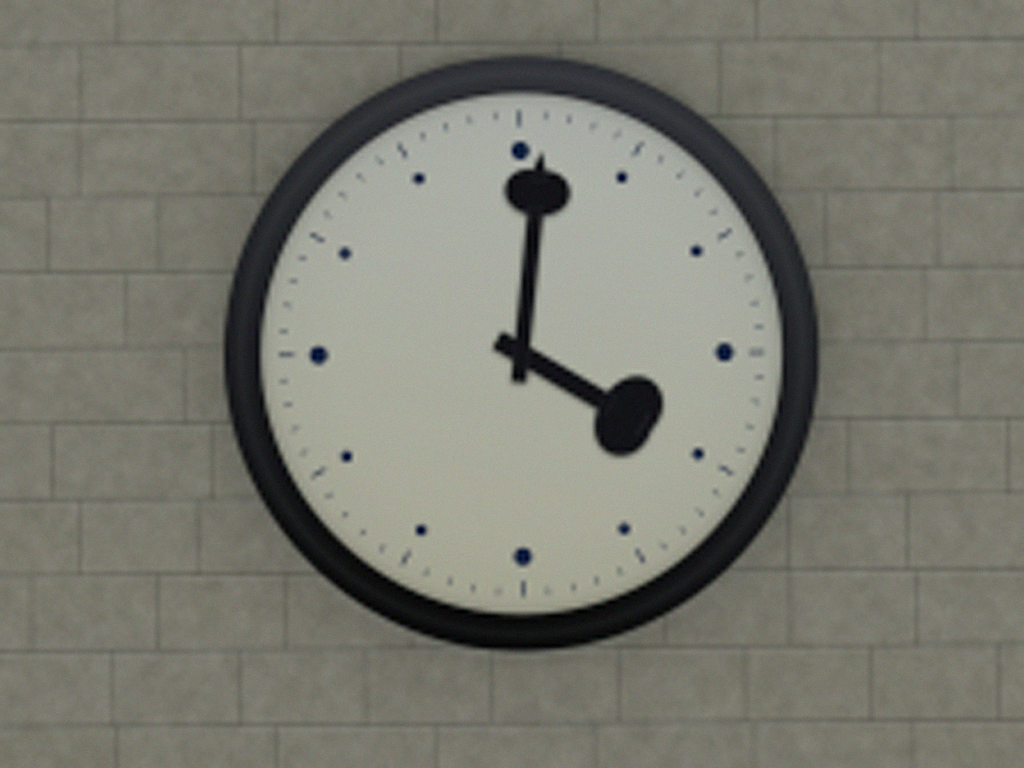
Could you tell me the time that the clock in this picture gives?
4:01
